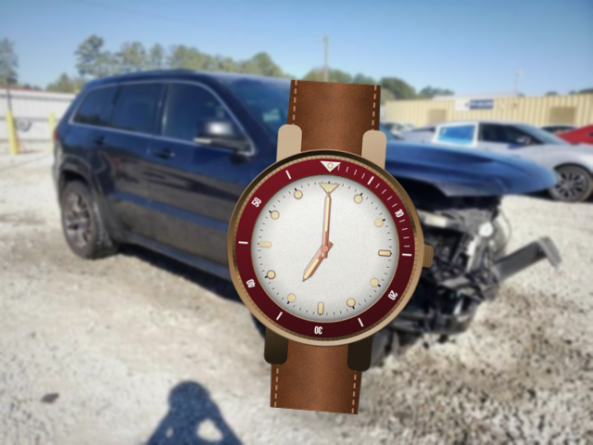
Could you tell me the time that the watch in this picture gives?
7:00
